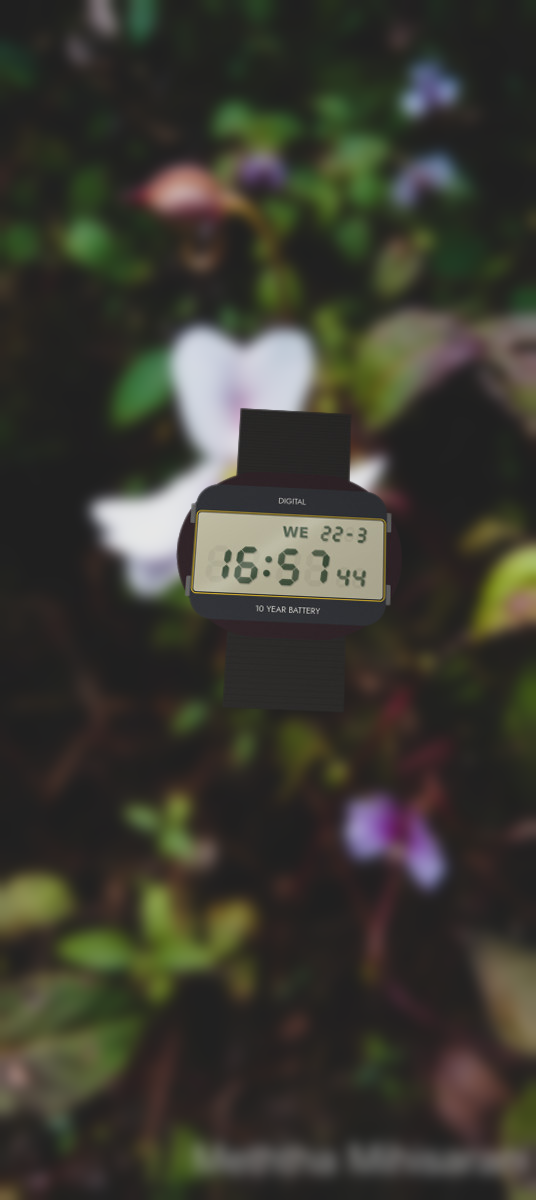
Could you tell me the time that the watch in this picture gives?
16:57:44
